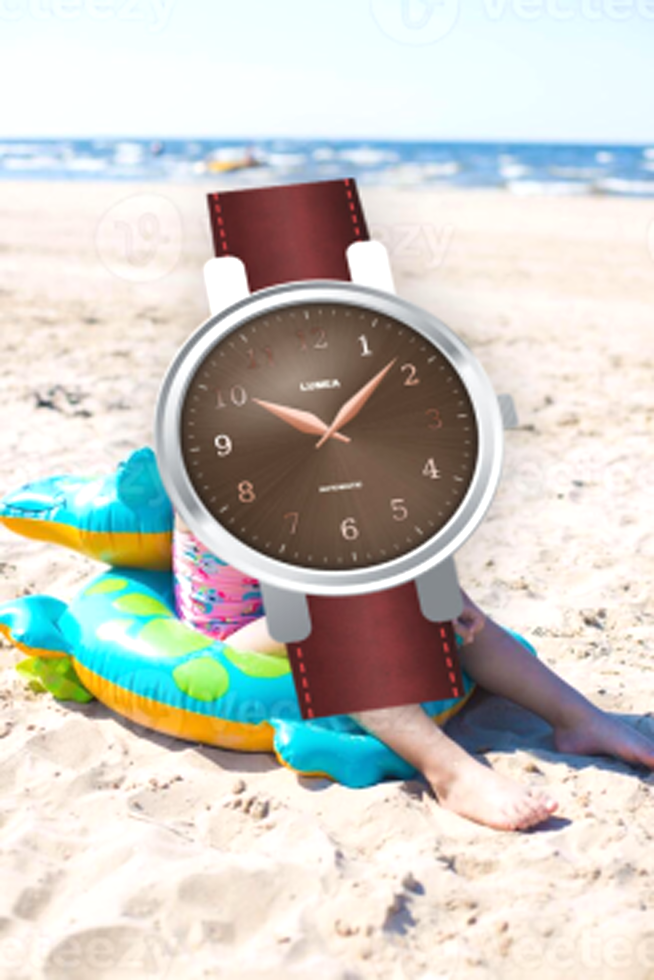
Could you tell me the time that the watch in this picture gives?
10:08
